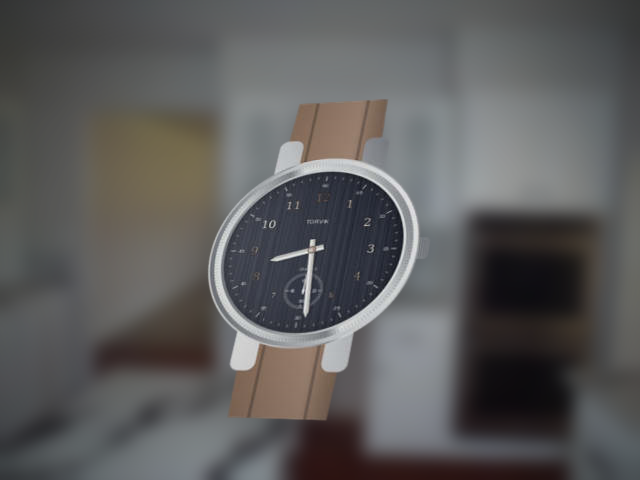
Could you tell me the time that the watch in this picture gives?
8:29
